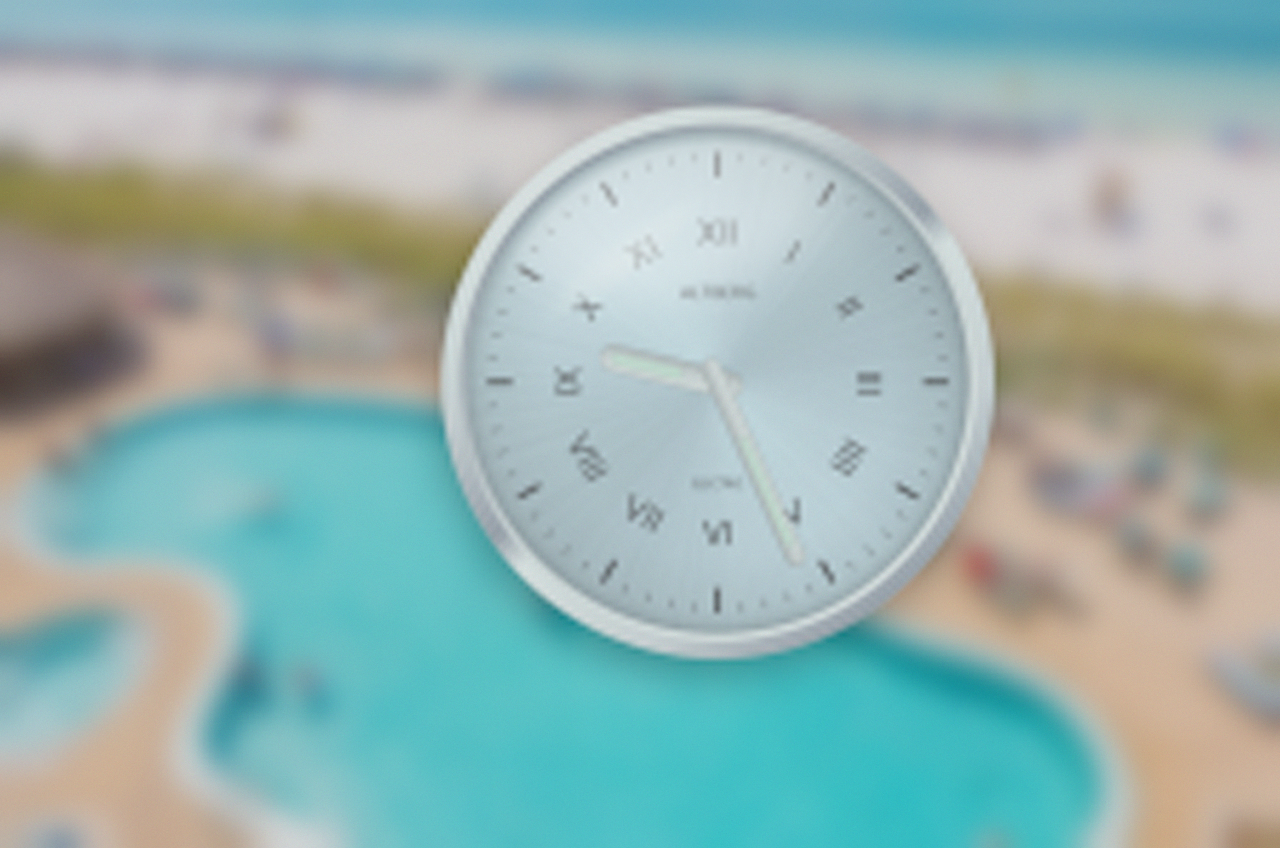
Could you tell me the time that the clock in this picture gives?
9:26
